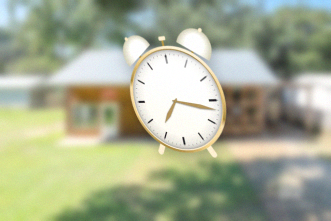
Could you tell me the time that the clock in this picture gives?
7:17
